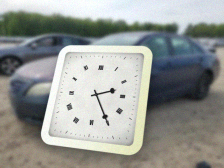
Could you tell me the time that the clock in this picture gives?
2:25
